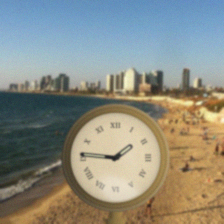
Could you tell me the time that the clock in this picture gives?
1:46
